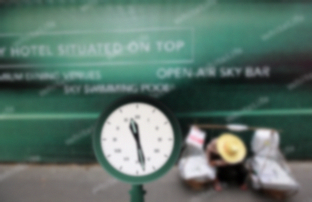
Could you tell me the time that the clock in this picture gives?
11:28
